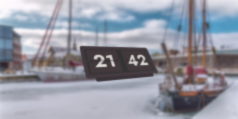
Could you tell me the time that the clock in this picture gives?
21:42
